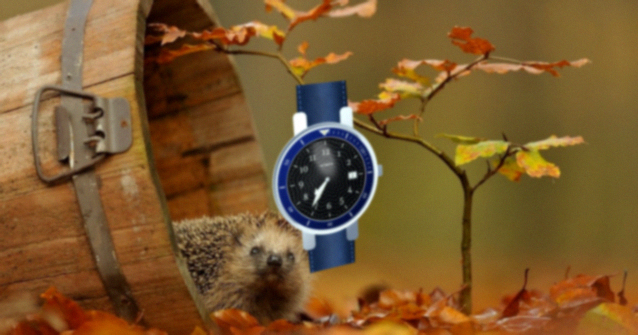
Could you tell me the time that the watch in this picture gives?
7:36
